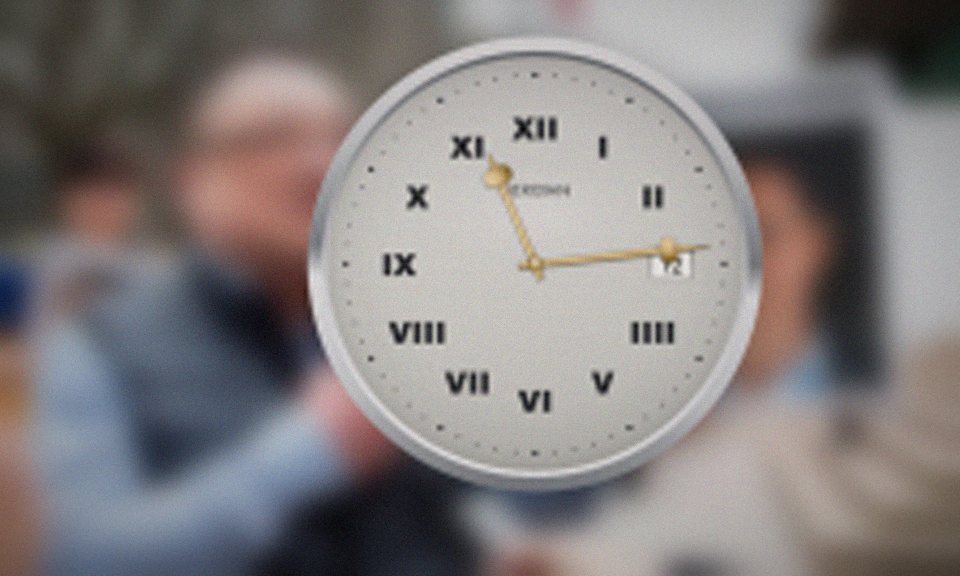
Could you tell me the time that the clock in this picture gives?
11:14
